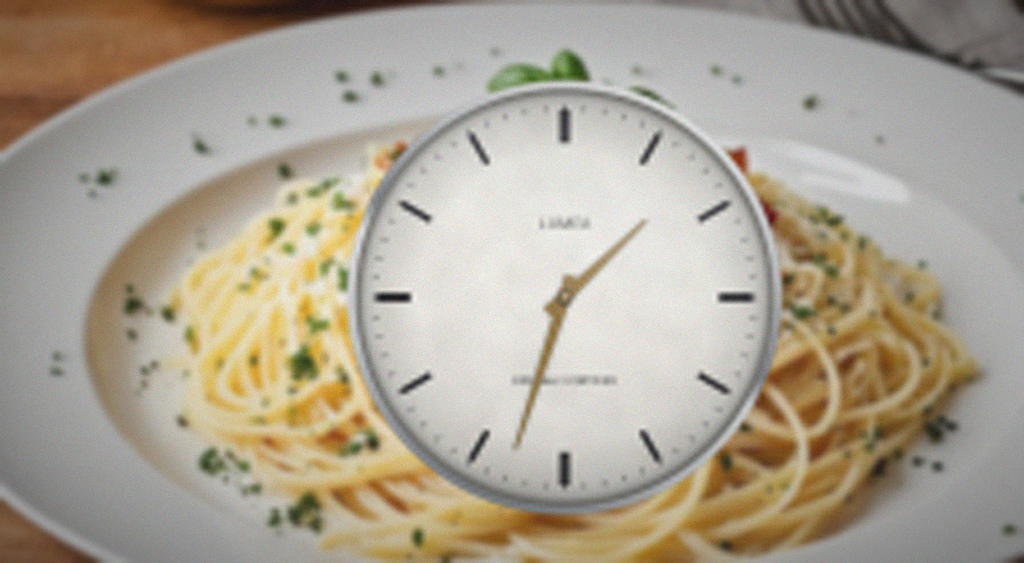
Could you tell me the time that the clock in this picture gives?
1:33
